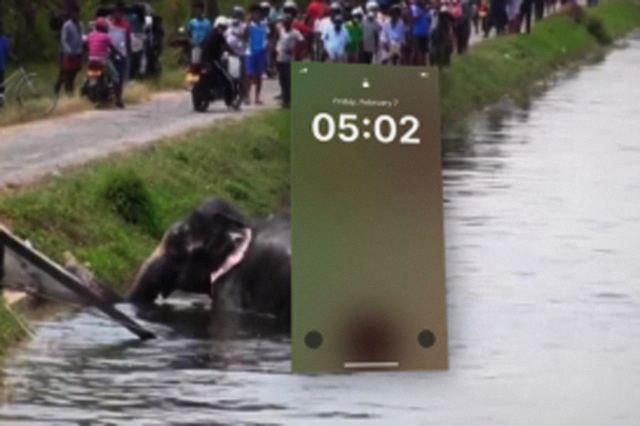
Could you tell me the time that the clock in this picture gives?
5:02
